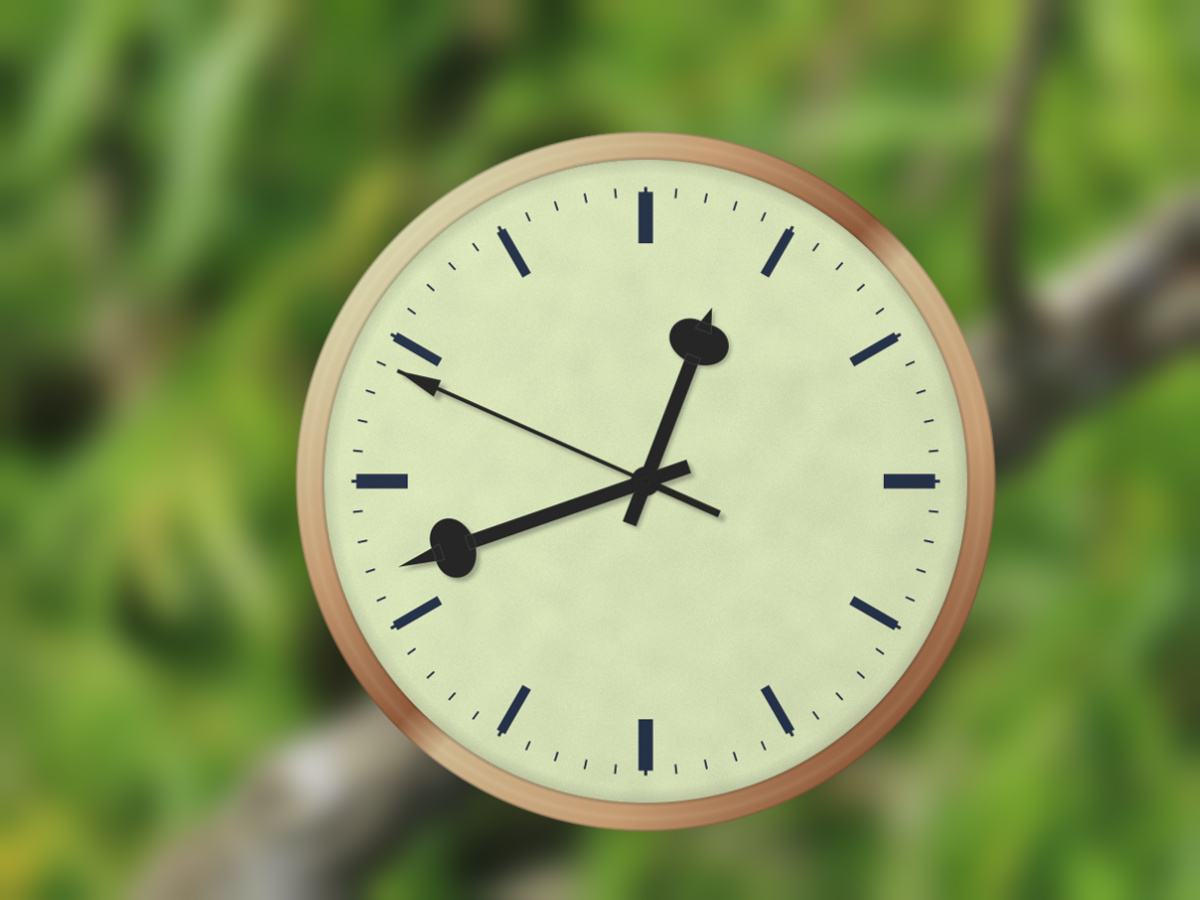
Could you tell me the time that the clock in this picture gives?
12:41:49
